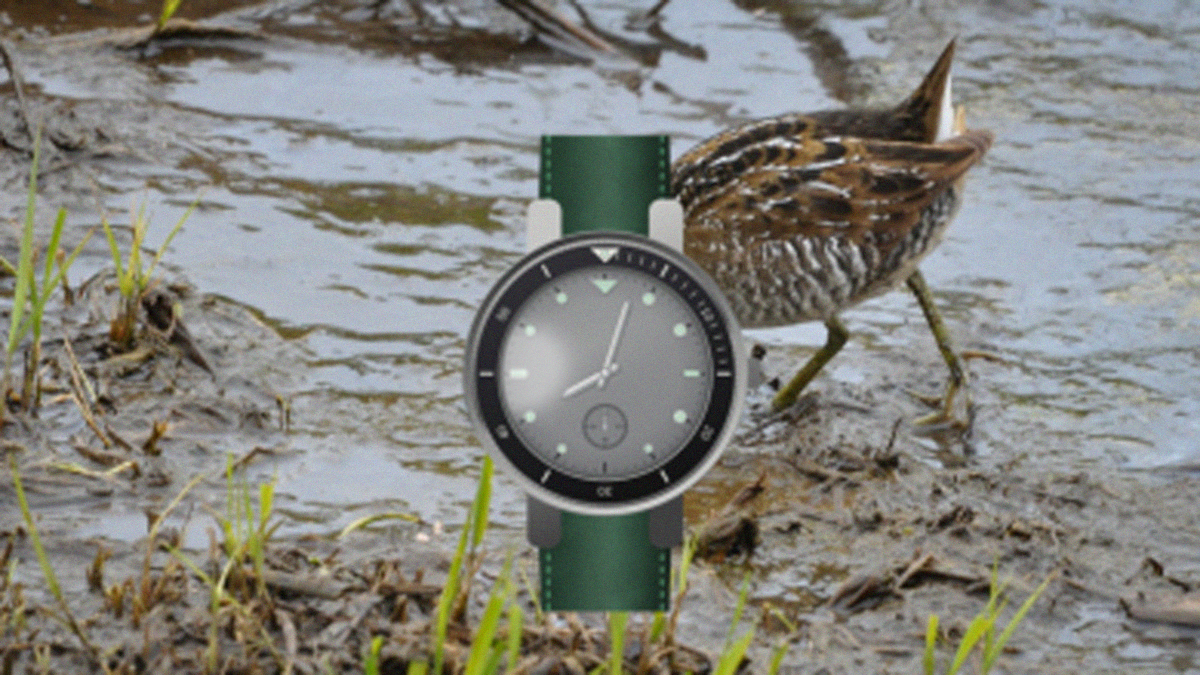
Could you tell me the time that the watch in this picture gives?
8:03
